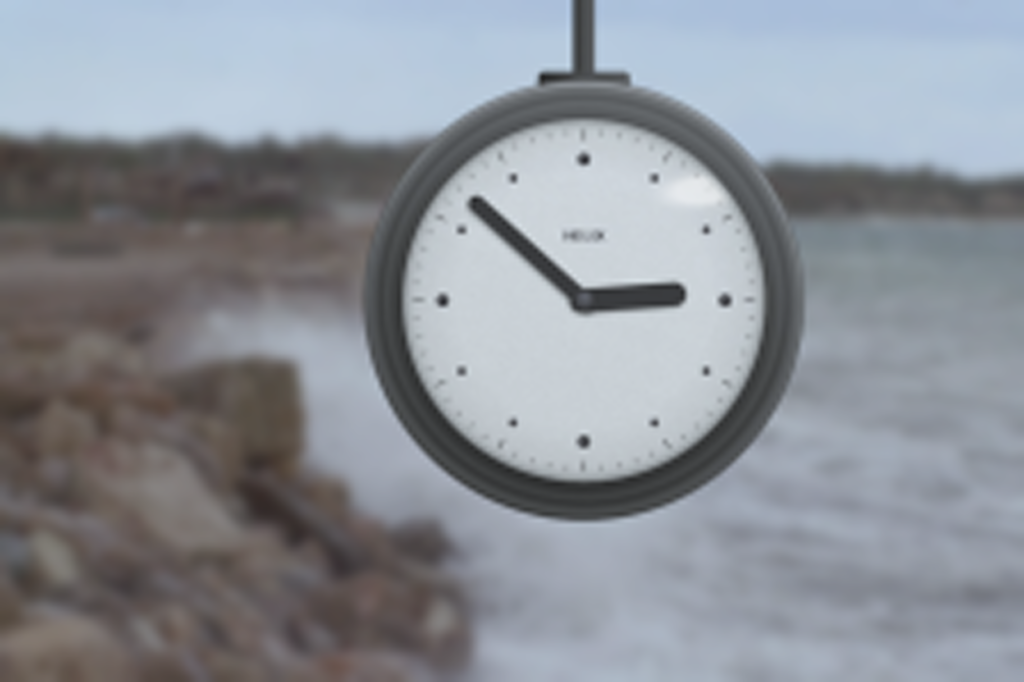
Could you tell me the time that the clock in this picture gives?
2:52
